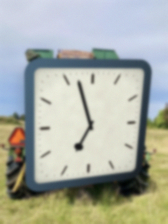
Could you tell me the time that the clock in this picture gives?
6:57
